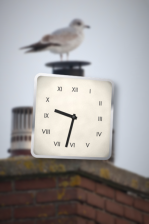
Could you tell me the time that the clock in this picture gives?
9:32
